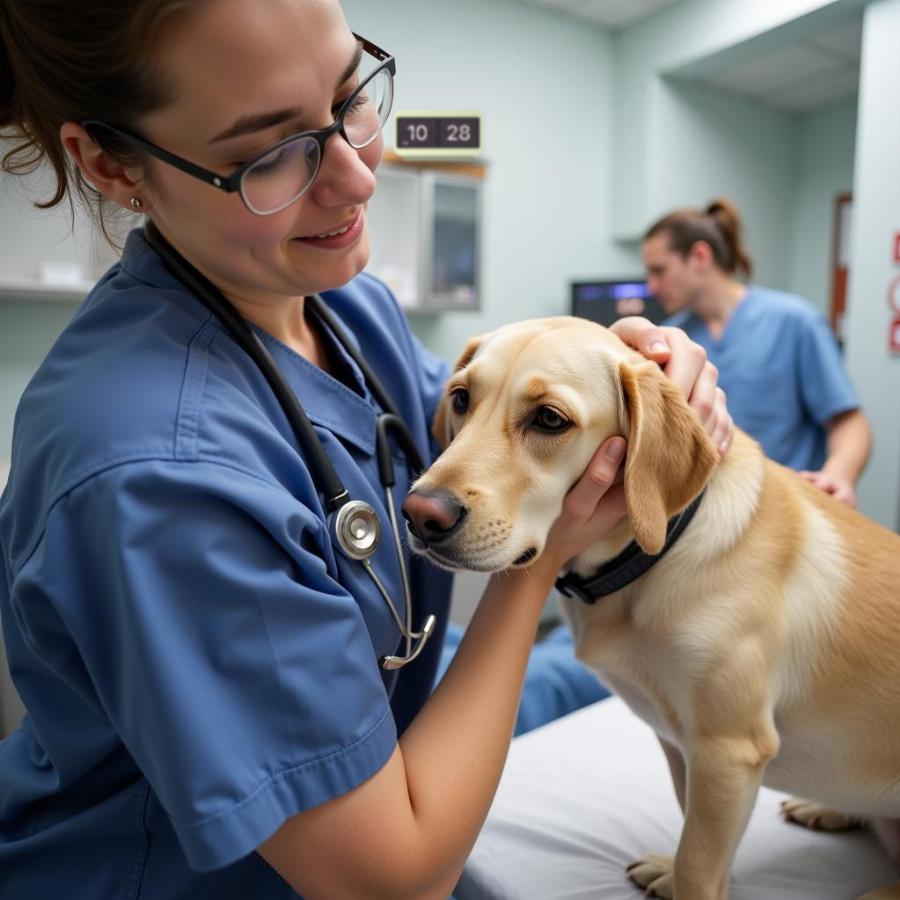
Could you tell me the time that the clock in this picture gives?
10:28
